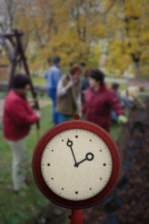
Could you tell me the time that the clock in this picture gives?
1:57
